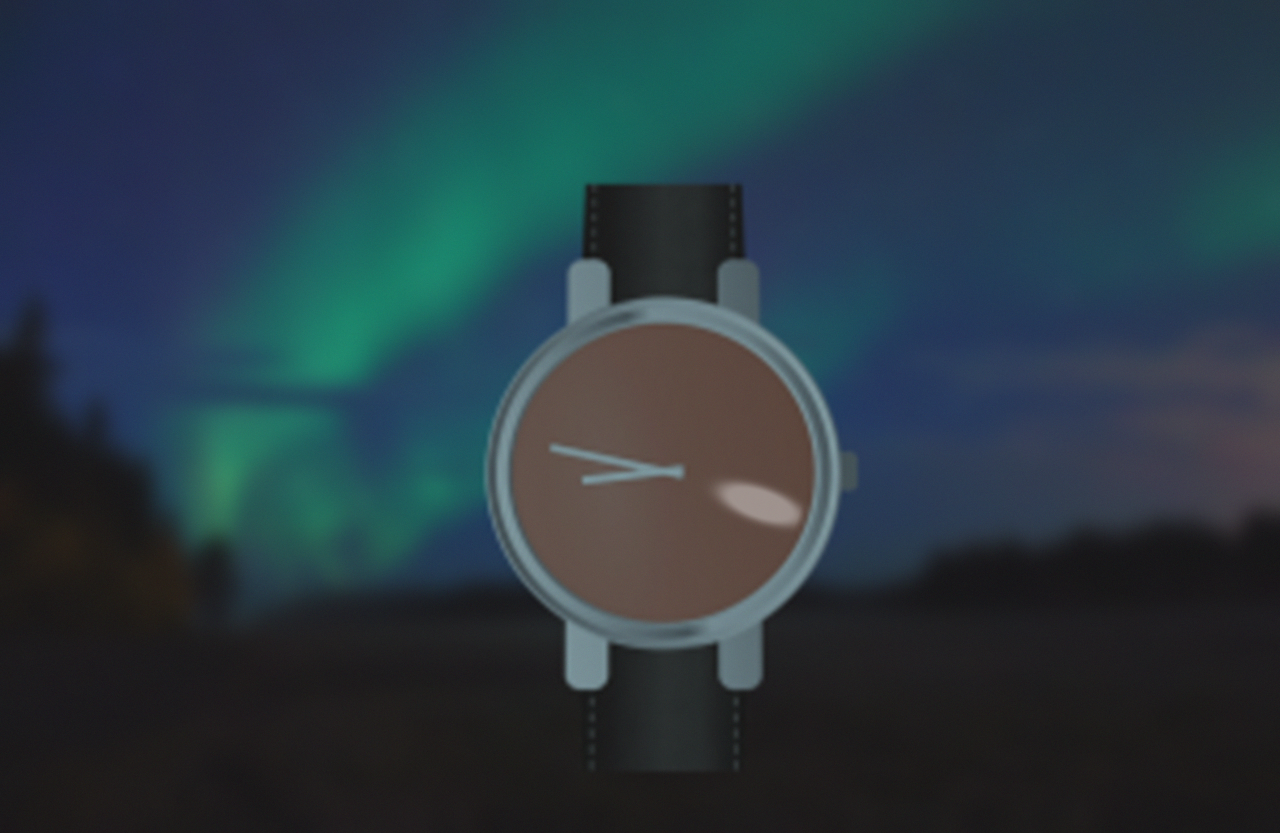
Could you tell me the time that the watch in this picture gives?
8:47
